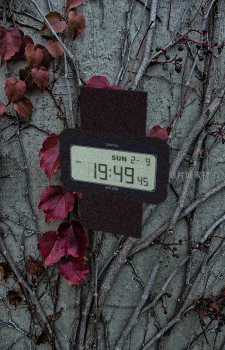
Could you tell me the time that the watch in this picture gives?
19:49:45
